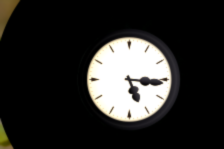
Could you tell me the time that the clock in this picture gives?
5:16
